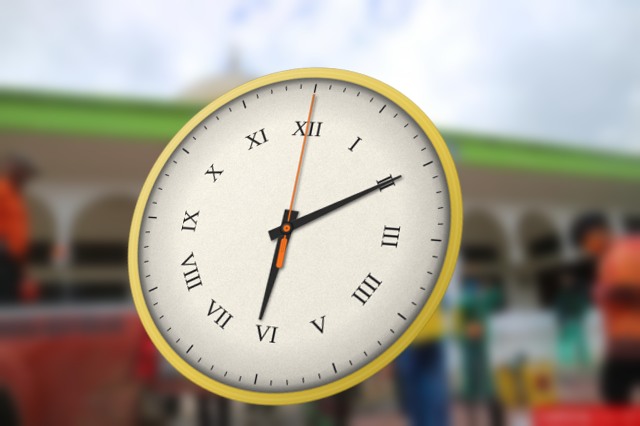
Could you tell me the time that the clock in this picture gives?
6:10:00
